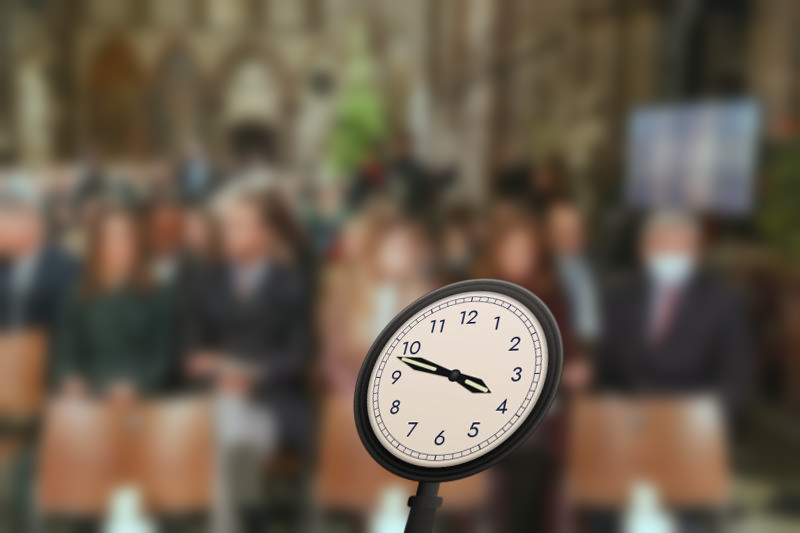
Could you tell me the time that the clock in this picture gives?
3:48
